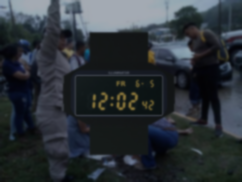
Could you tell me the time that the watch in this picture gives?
12:02
